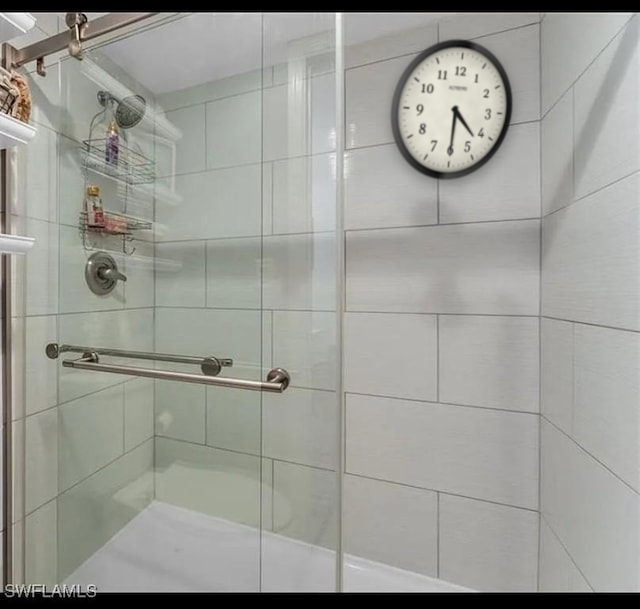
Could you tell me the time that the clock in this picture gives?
4:30
